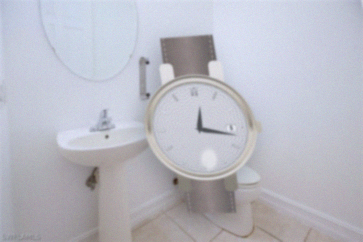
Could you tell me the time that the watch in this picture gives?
12:17
